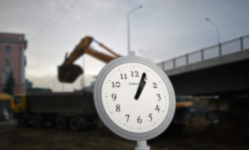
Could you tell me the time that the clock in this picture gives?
1:04
